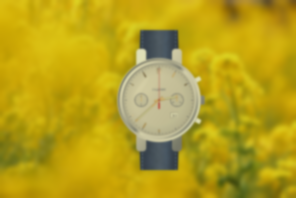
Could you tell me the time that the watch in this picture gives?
2:38
